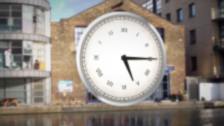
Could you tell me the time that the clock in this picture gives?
5:15
